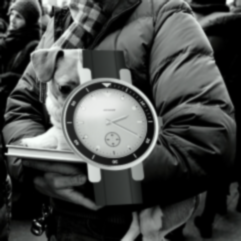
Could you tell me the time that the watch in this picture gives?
2:20
